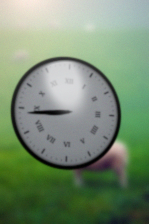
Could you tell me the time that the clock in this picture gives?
8:44
